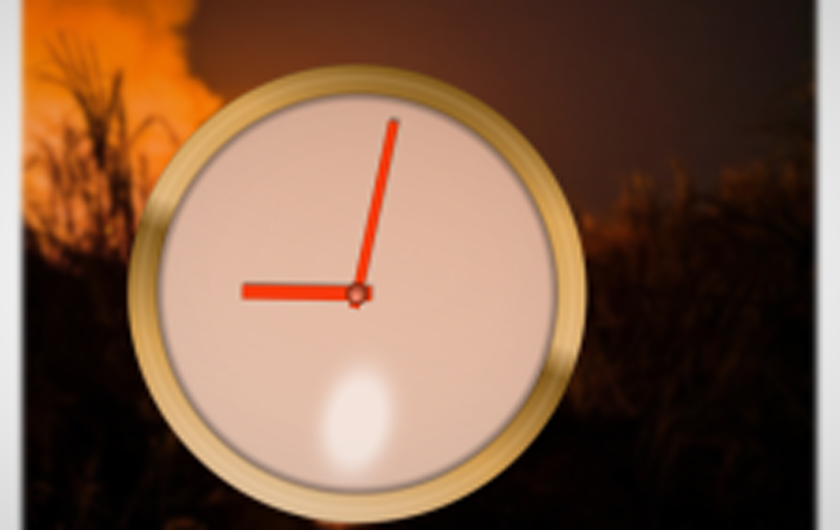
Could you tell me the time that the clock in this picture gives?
9:02
